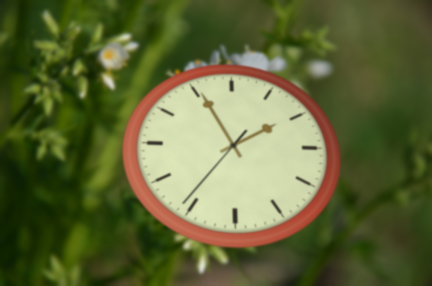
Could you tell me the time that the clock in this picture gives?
1:55:36
